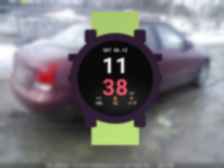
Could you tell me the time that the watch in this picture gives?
11:38
